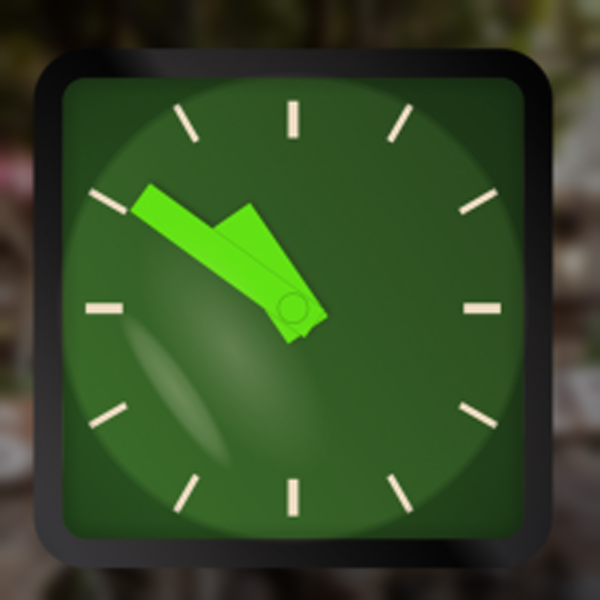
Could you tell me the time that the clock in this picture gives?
10:51
